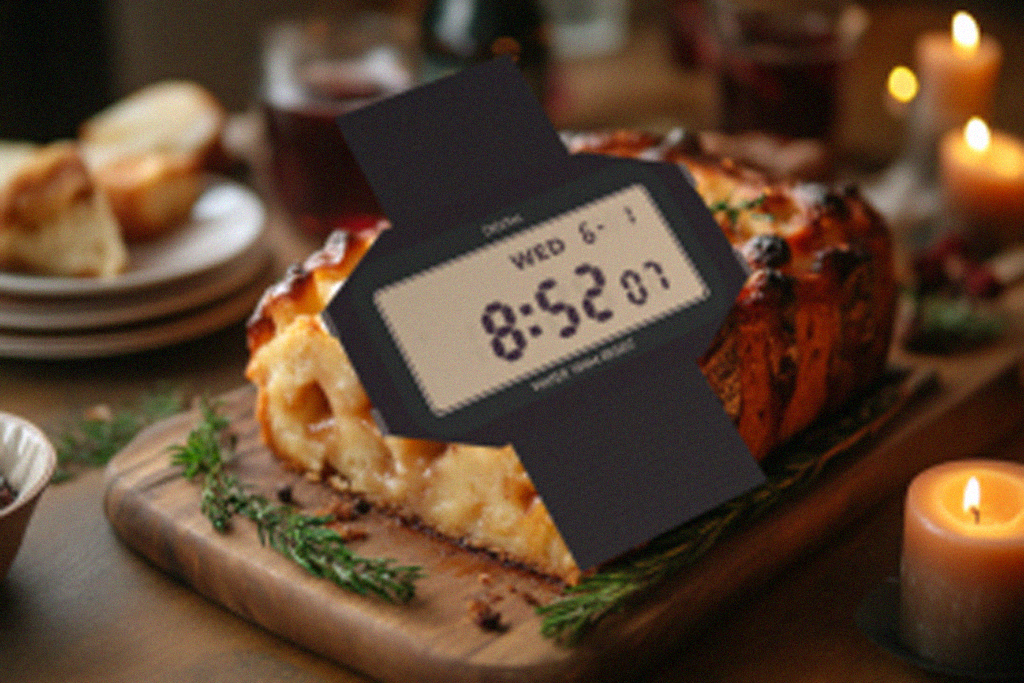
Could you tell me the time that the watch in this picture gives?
8:52:07
